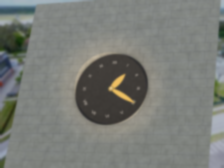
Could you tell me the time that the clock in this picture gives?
1:20
